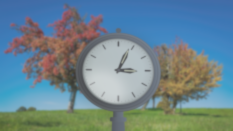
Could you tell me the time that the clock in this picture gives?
3:04
